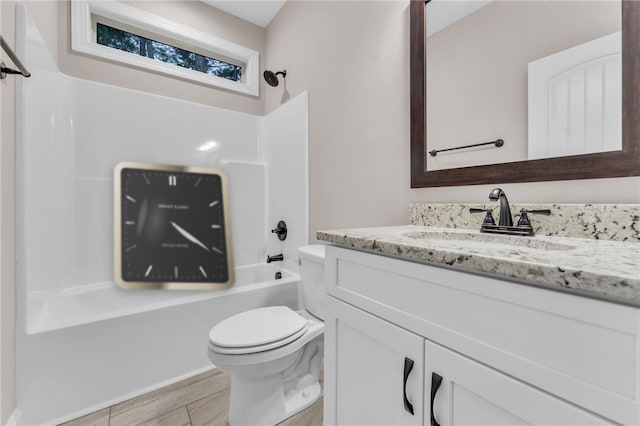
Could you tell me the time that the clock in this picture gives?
4:21
